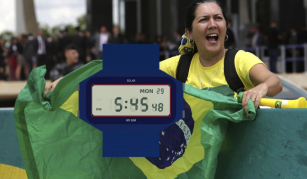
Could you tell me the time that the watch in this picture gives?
5:45:48
